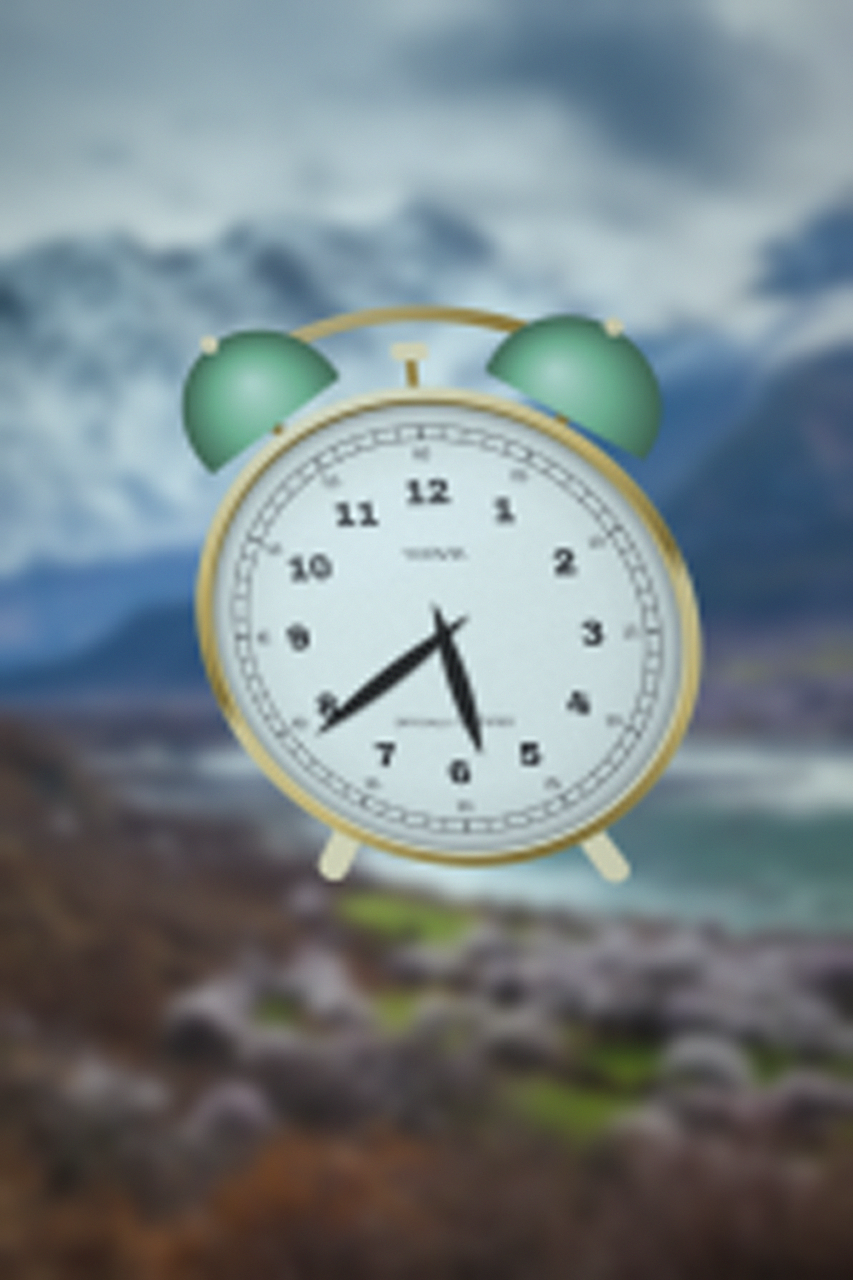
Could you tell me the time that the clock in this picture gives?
5:39
